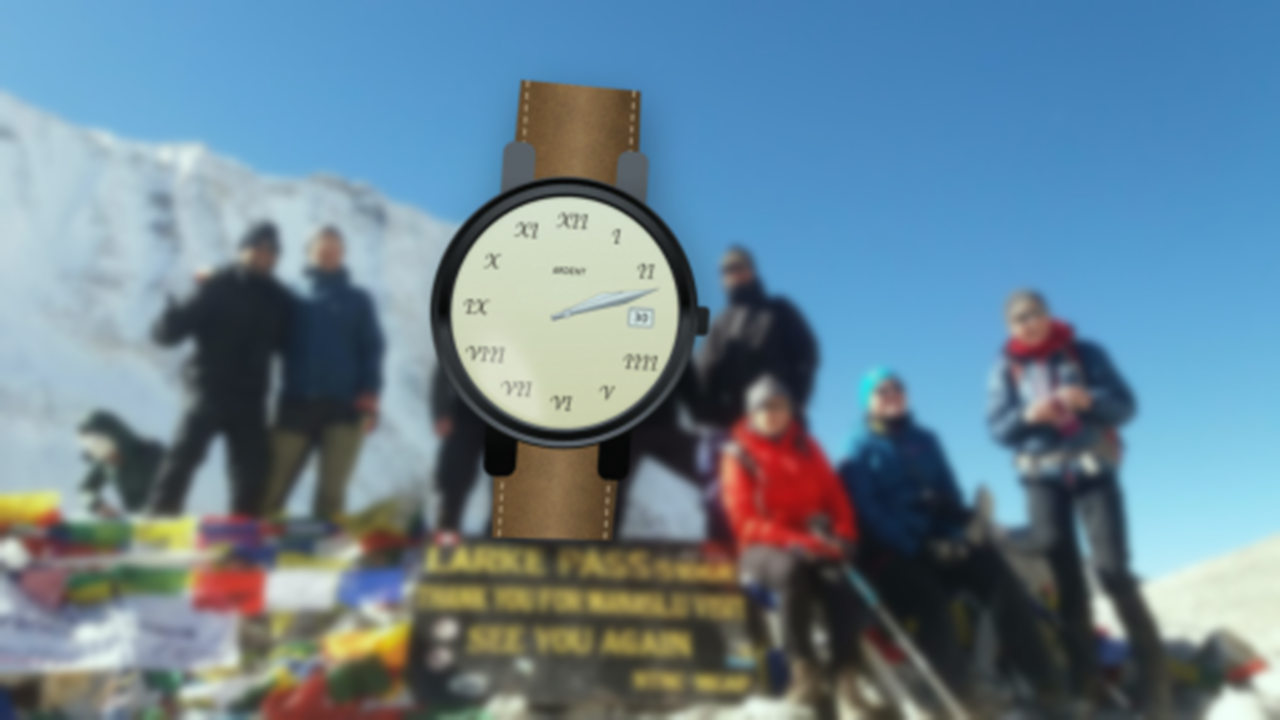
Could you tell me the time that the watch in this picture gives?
2:12
